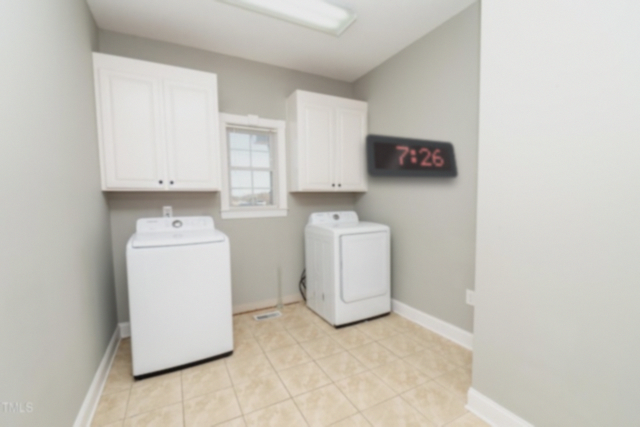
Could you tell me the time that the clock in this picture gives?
7:26
